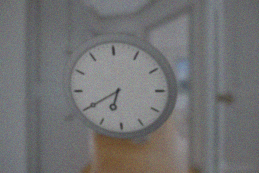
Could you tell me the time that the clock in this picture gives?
6:40
